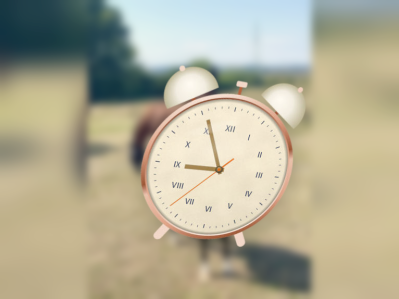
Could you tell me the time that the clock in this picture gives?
8:55:37
